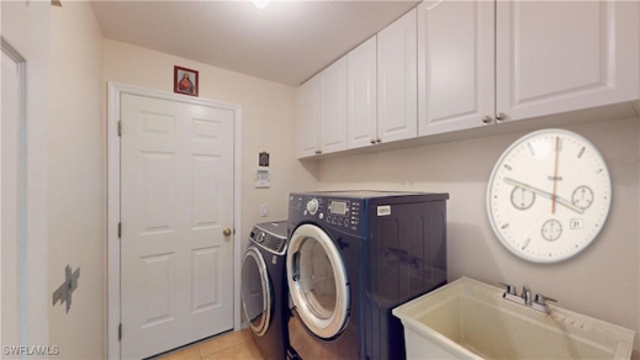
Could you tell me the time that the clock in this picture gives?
3:48
